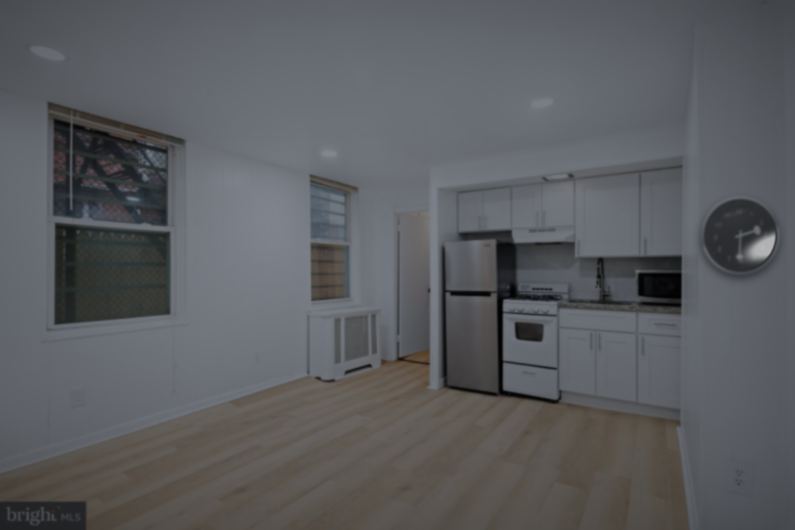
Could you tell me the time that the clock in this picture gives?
2:31
